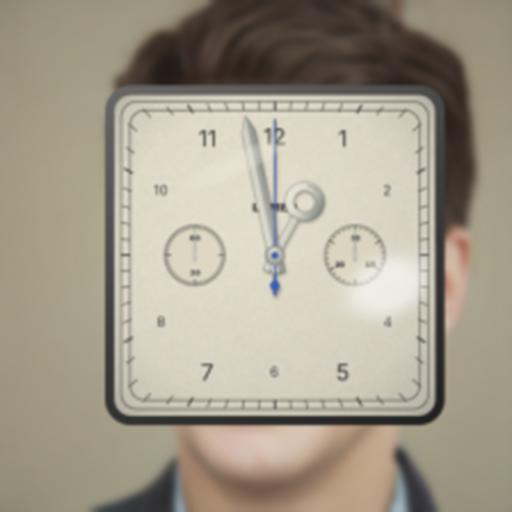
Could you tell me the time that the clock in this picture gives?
12:58
